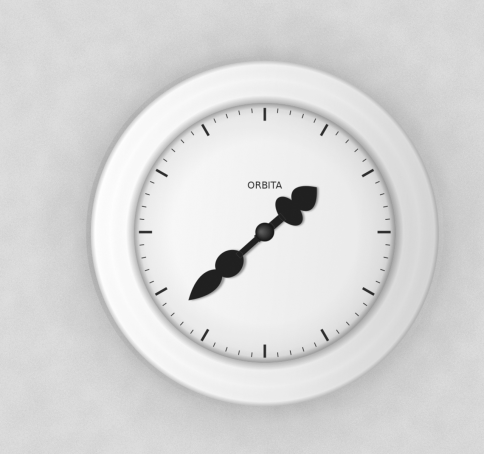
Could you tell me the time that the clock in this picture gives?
1:38
